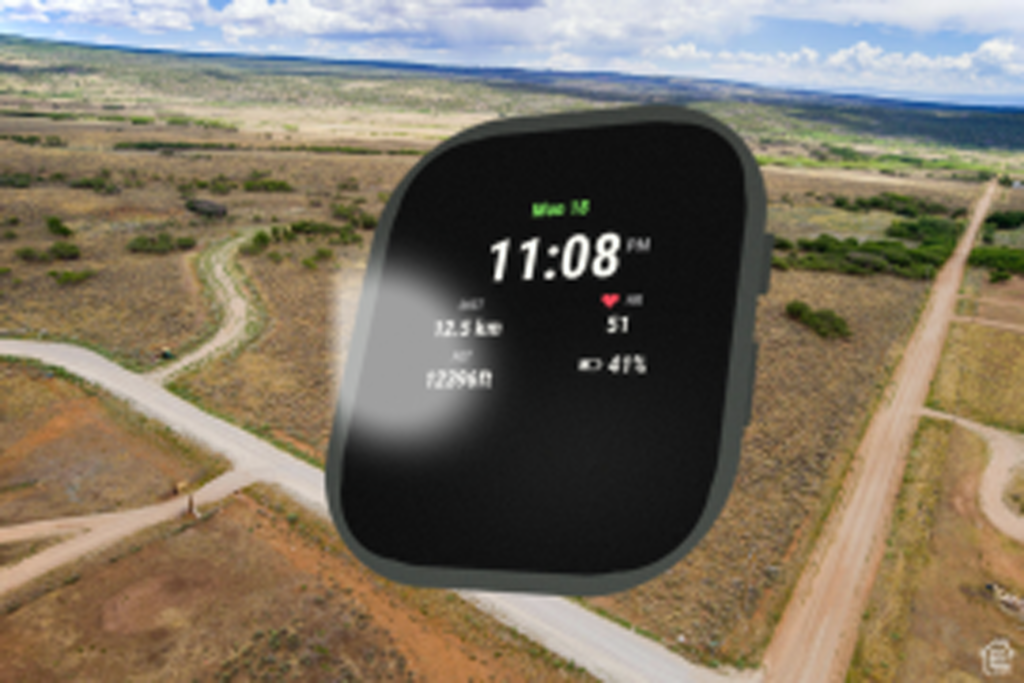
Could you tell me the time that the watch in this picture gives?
11:08
